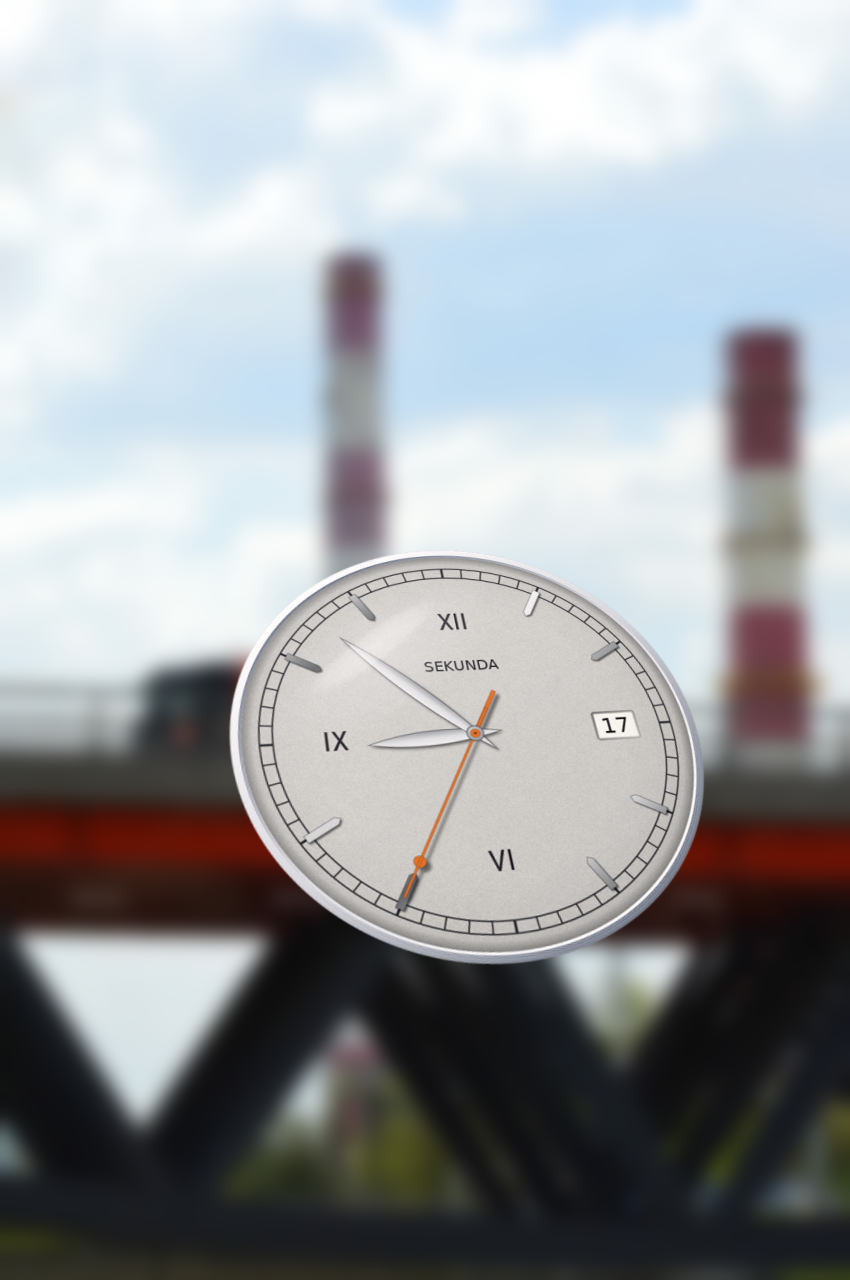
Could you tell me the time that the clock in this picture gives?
8:52:35
